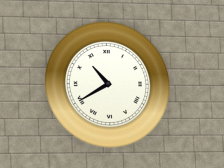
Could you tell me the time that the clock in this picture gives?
10:40
